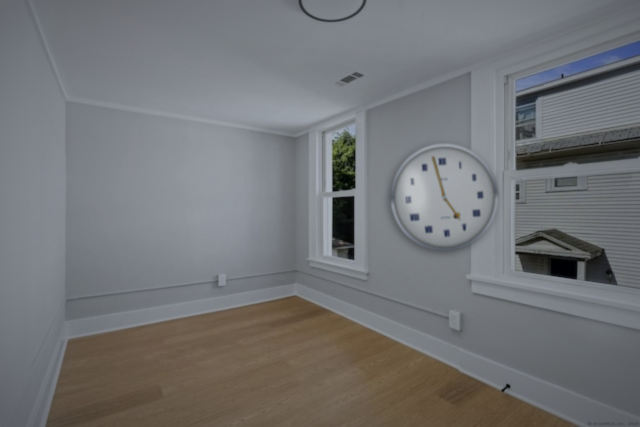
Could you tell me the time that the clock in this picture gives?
4:58
